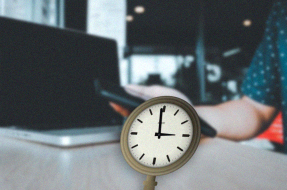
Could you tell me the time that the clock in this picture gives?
2:59
